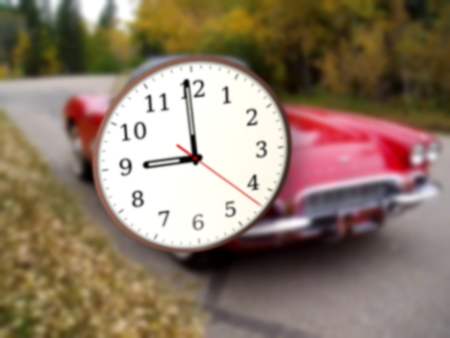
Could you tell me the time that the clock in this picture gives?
8:59:22
